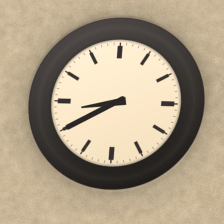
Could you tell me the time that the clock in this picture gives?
8:40
